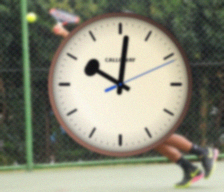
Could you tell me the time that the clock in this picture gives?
10:01:11
